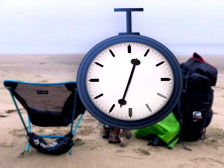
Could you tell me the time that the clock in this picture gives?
12:33
